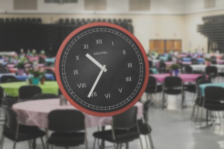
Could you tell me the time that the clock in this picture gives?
10:36
